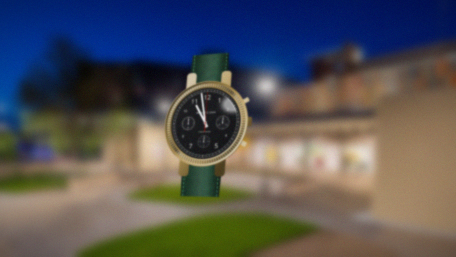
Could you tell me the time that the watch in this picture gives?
10:58
